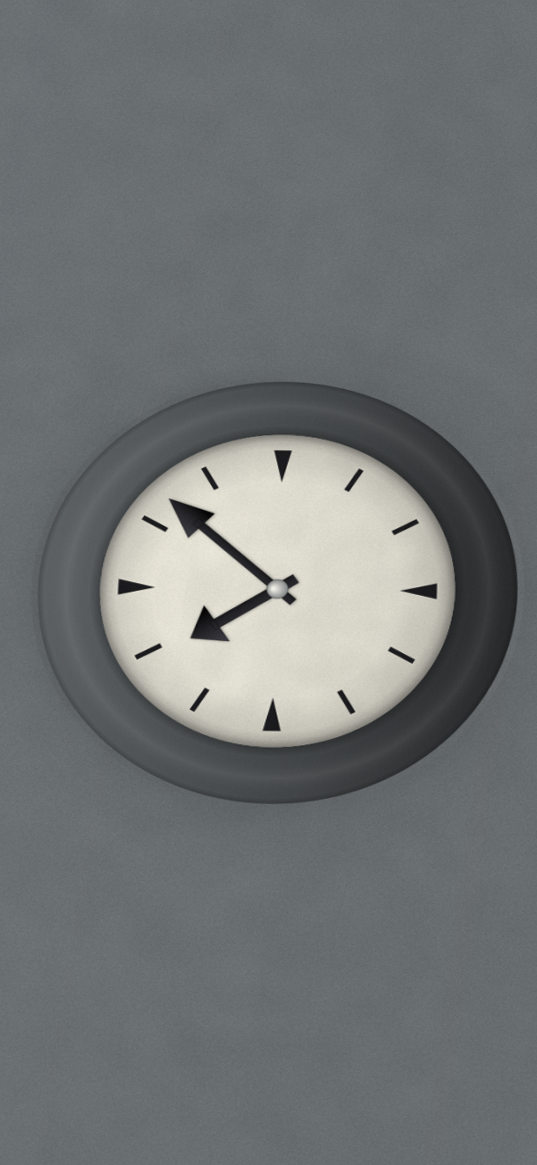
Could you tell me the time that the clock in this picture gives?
7:52
